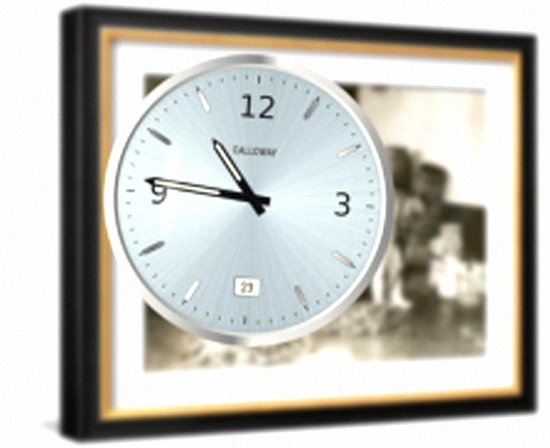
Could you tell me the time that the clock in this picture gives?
10:46
